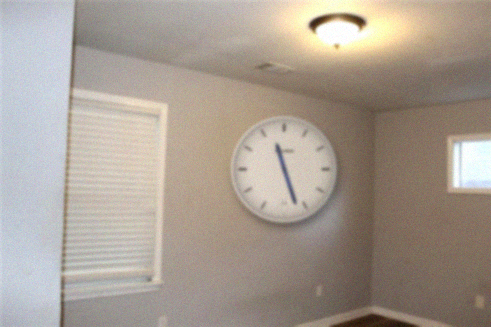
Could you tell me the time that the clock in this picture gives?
11:27
